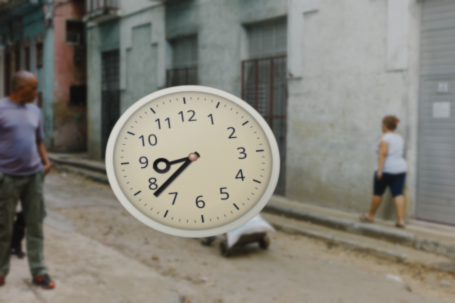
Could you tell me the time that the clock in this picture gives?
8:38
